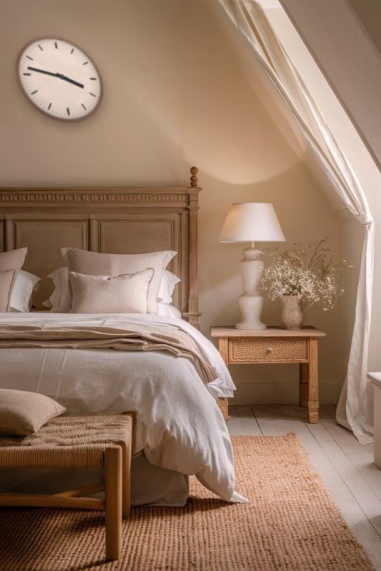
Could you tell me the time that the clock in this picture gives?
3:47
